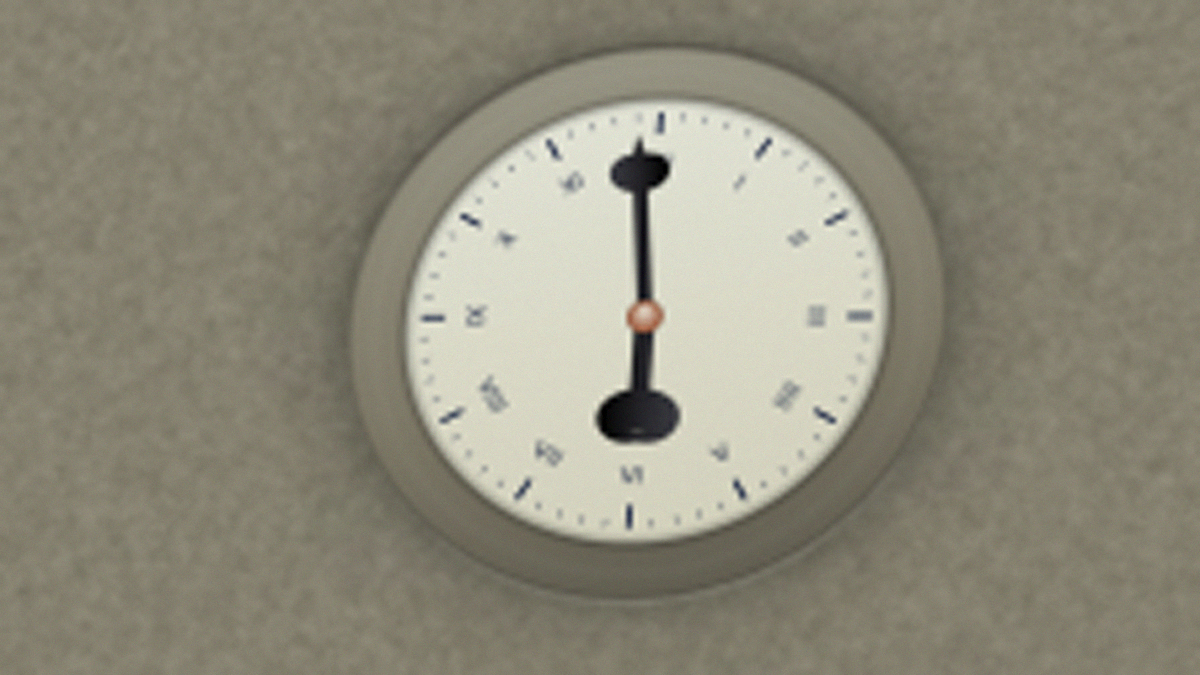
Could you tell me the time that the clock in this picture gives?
5:59
